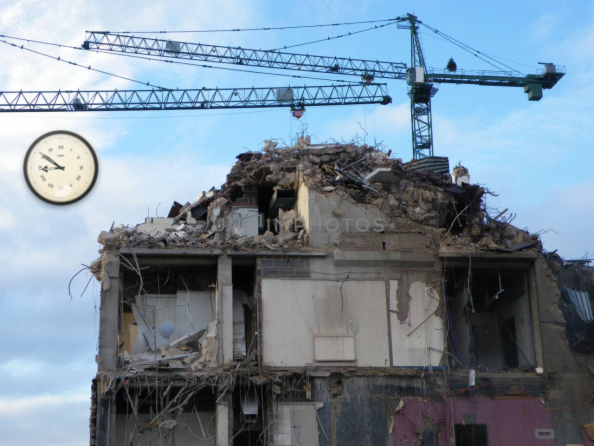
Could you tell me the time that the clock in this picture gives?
8:51
